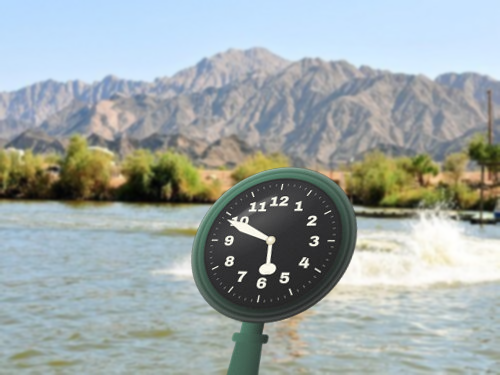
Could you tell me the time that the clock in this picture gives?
5:49
